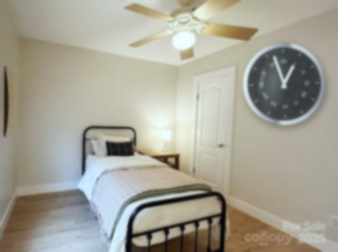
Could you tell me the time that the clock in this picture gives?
12:57
